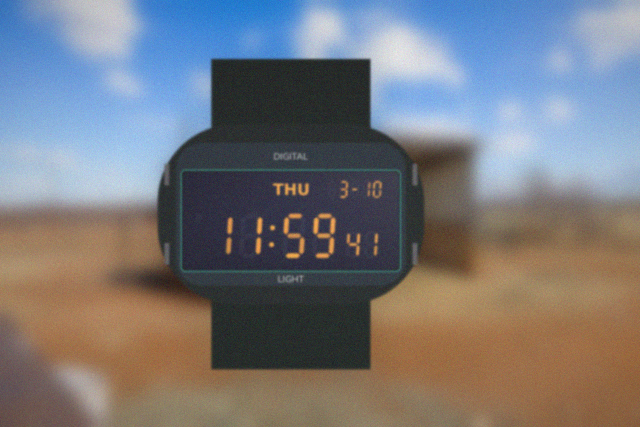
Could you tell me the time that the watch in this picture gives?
11:59:41
